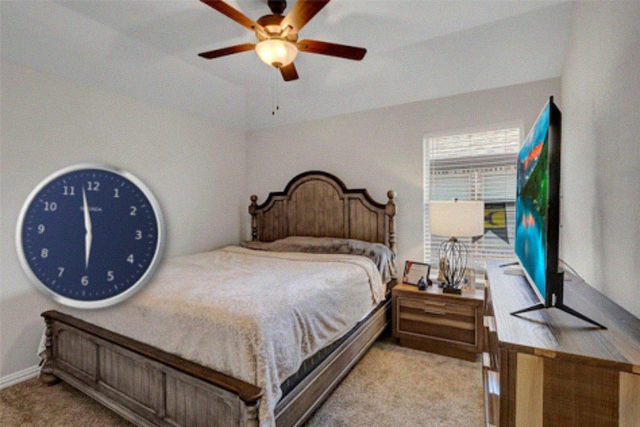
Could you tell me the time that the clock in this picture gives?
5:58
